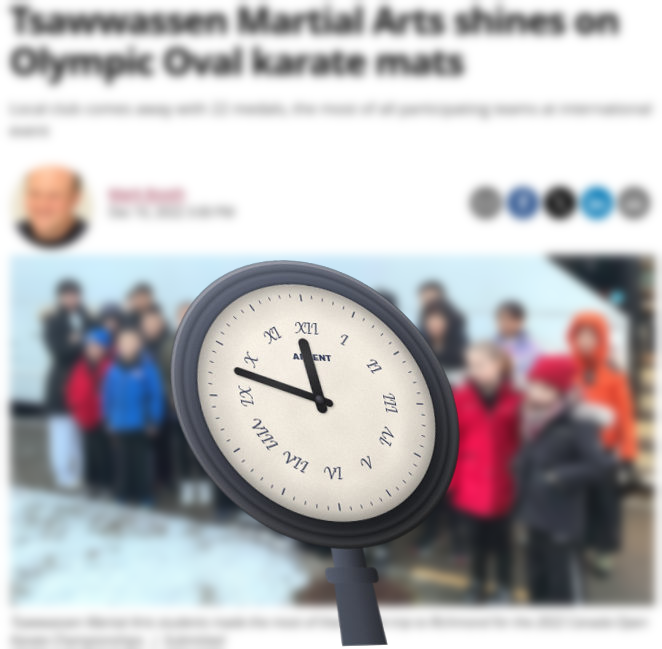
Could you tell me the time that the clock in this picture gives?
11:48
